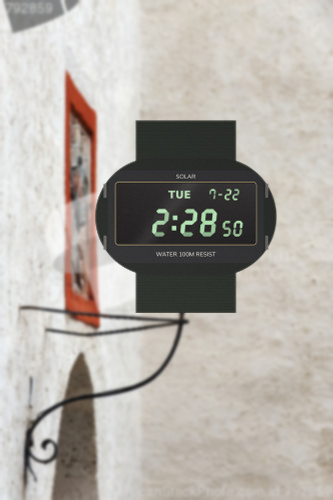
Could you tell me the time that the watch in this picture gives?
2:28:50
